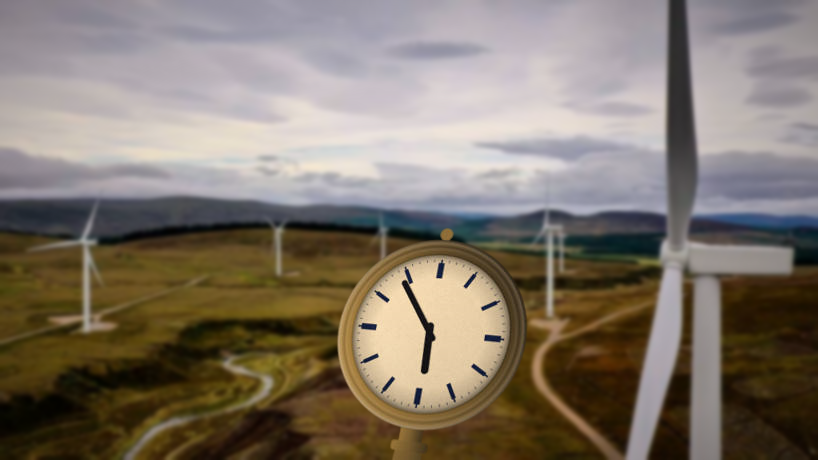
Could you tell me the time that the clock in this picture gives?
5:54
